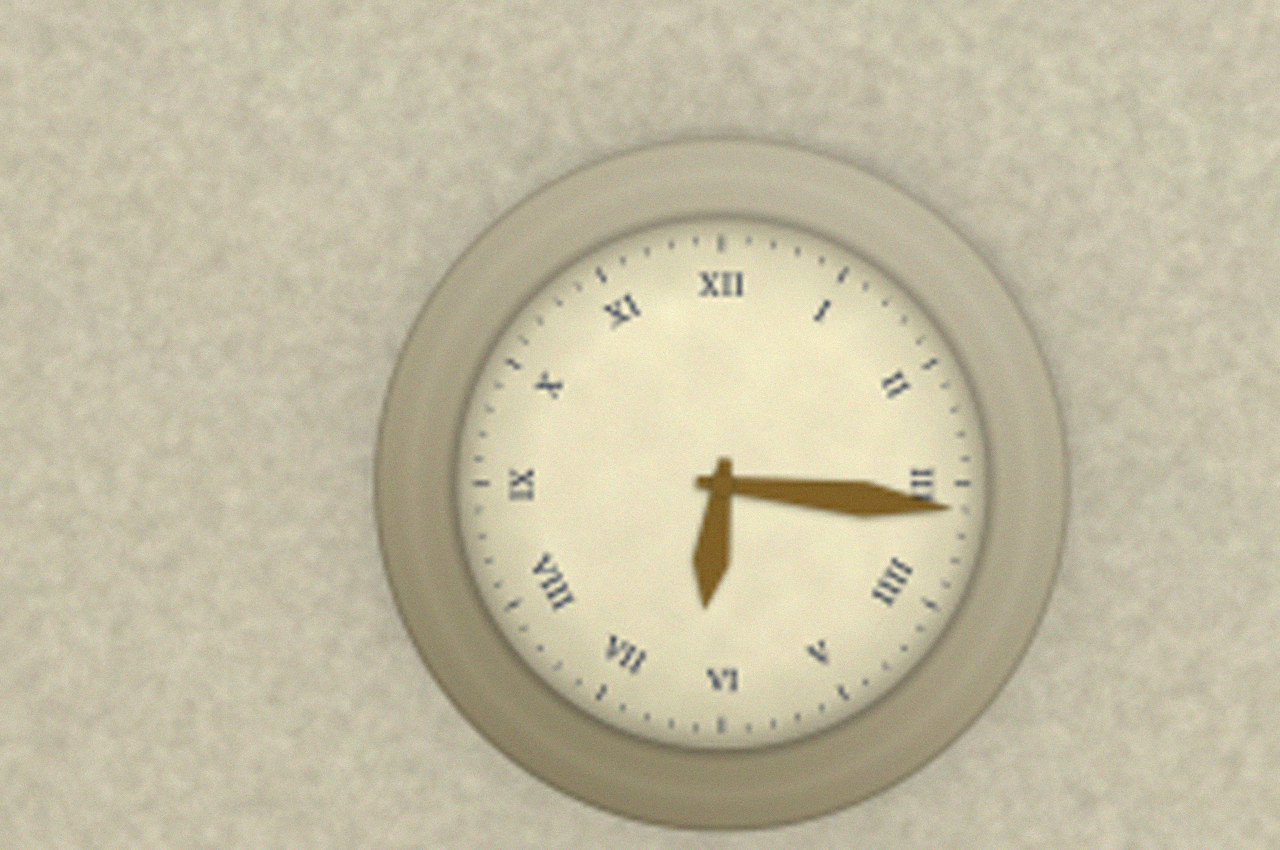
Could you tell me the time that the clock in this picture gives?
6:16
